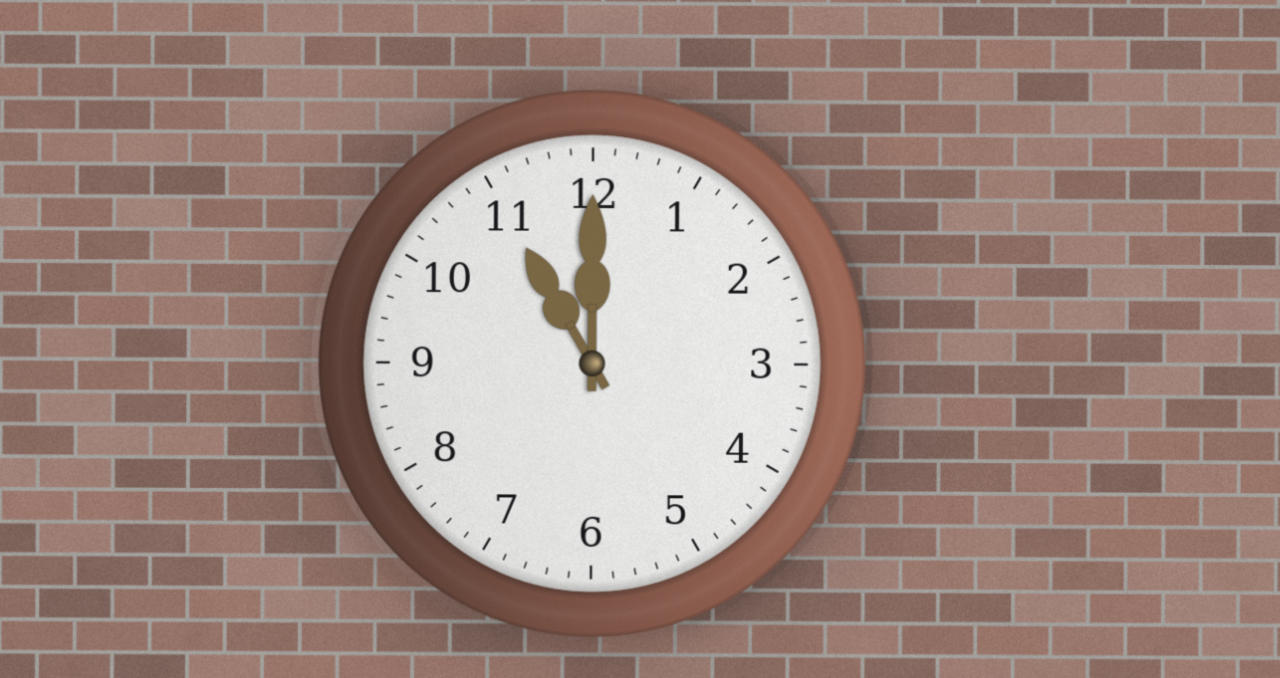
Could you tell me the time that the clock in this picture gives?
11:00
